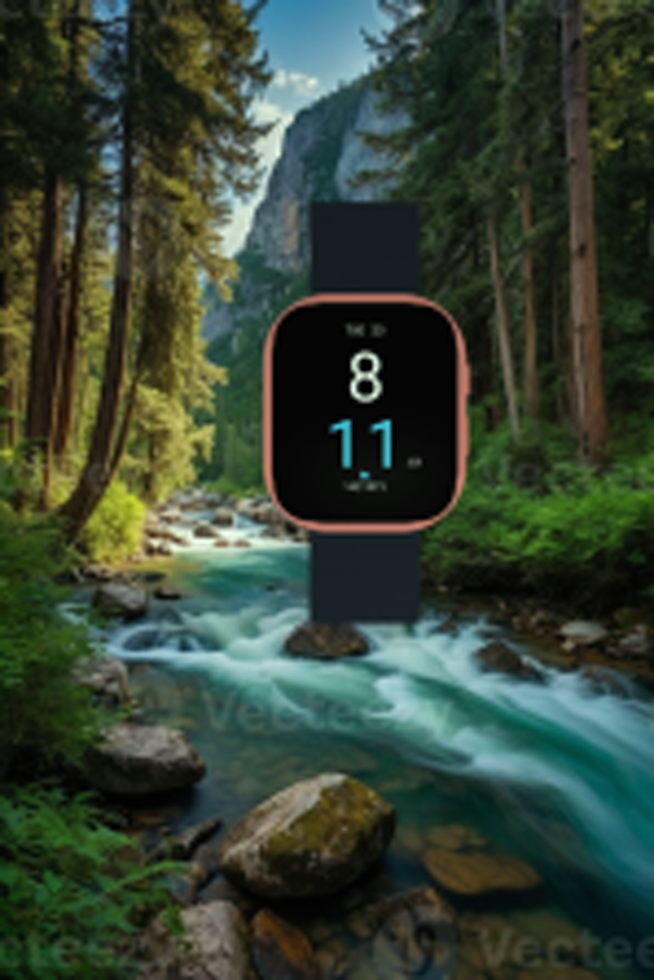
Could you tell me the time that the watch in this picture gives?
8:11
